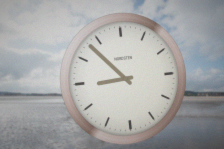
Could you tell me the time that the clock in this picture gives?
8:53
